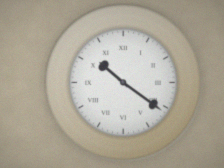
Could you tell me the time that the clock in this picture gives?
10:21
